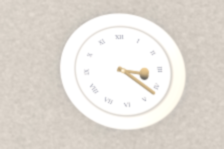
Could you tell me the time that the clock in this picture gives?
3:22
